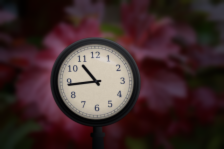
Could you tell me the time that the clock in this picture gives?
10:44
